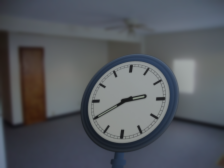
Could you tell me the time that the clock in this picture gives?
2:40
